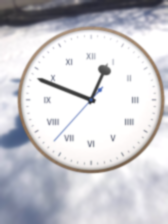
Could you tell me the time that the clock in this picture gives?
12:48:37
